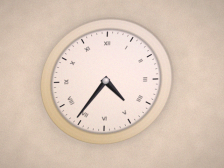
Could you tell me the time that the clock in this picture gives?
4:36
